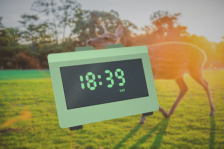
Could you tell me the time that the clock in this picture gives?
18:39
